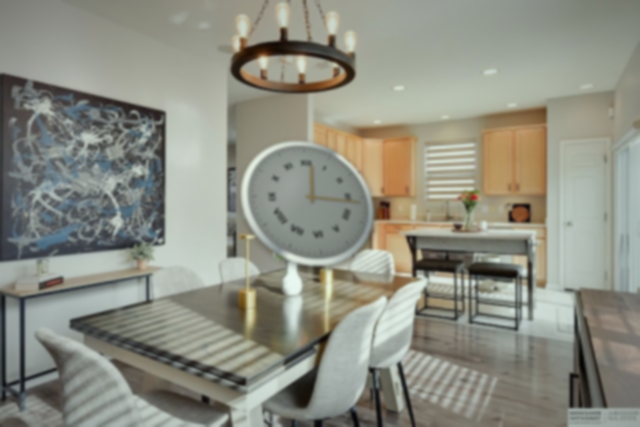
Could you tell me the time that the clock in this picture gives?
12:16
